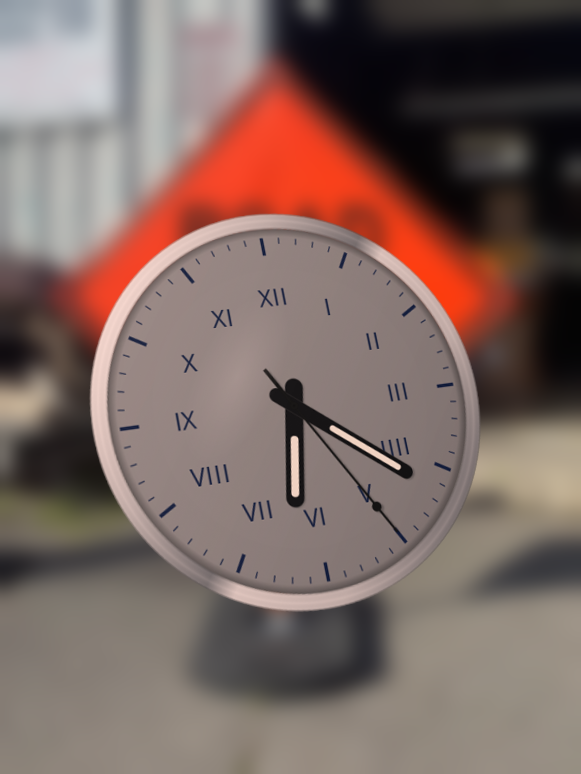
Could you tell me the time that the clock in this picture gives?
6:21:25
